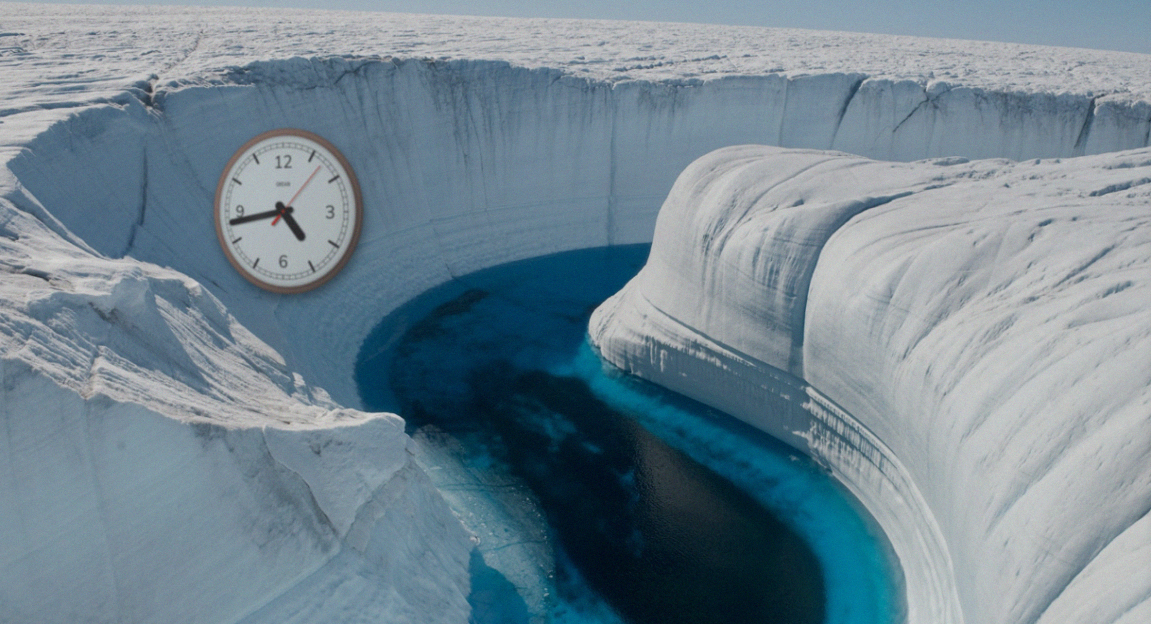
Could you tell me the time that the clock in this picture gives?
4:43:07
